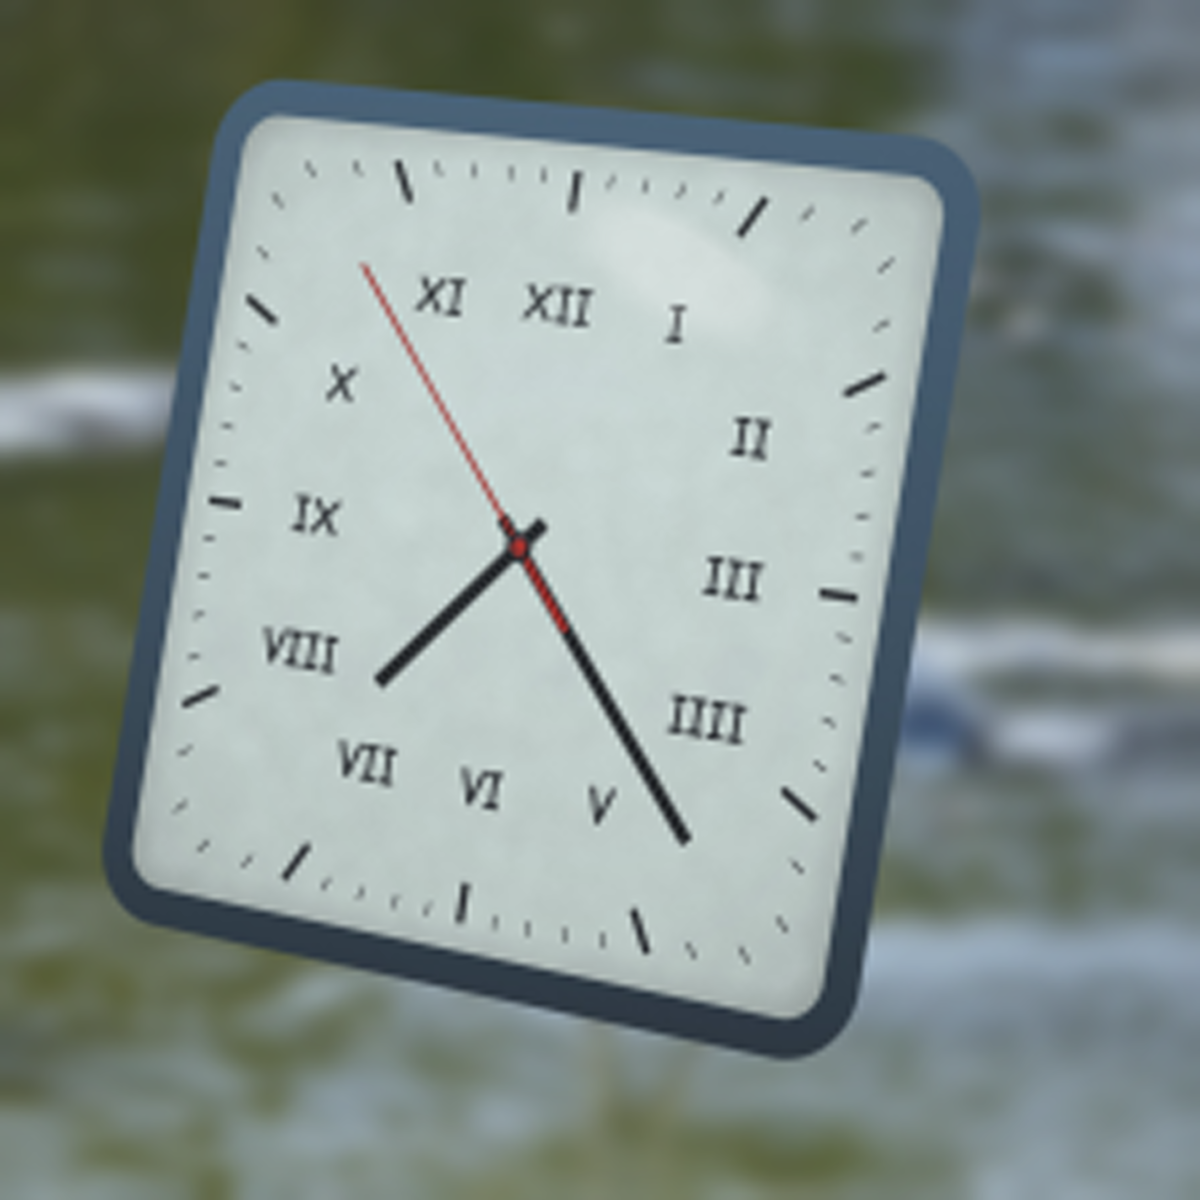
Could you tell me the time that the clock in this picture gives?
7:22:53
